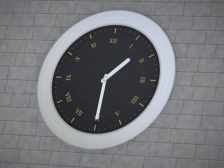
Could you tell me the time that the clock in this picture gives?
1:30
